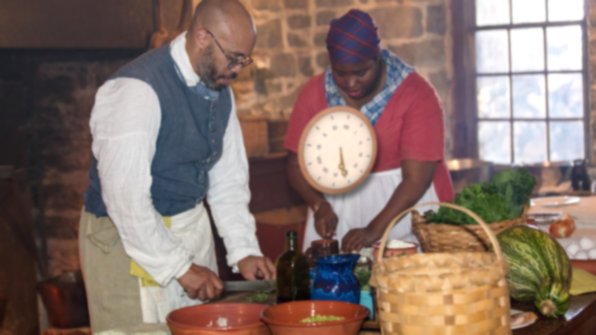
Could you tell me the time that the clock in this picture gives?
5:26
